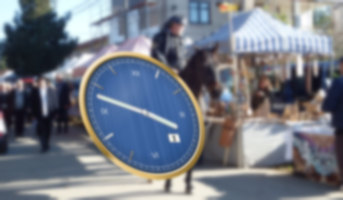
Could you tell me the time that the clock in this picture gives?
3:48
